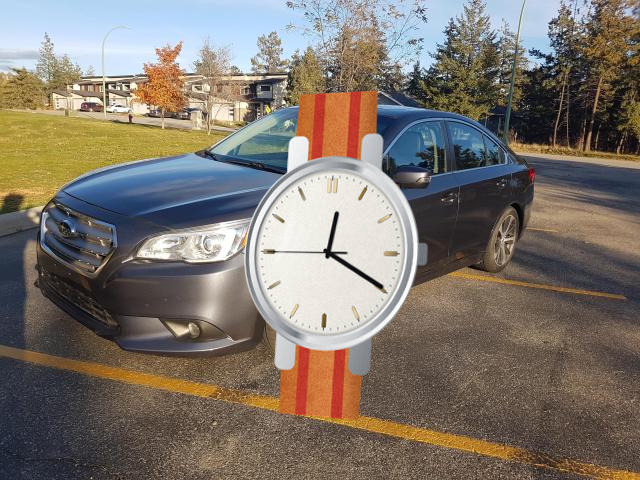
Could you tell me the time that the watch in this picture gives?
12:19:45
